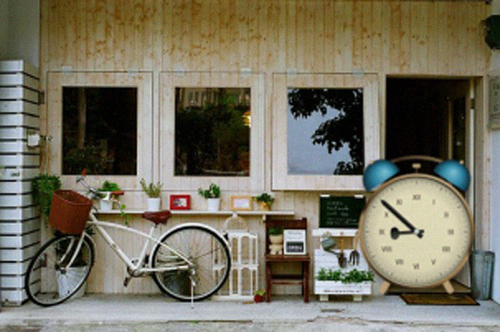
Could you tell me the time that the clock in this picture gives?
8:52
